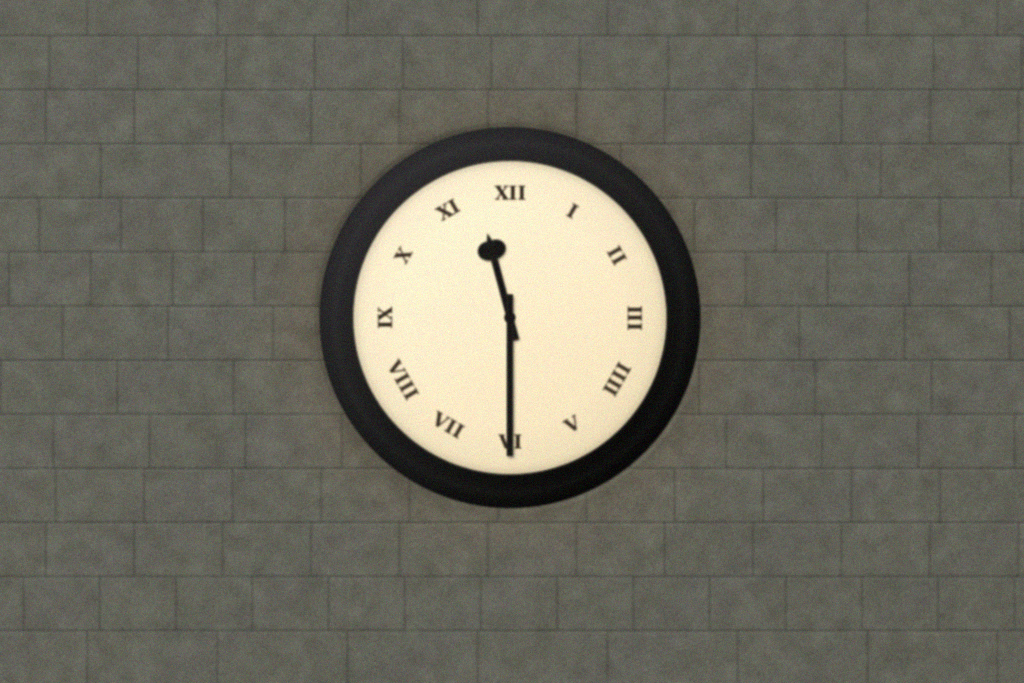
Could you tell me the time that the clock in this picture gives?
11:30
